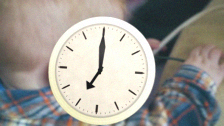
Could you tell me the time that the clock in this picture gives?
7:00
